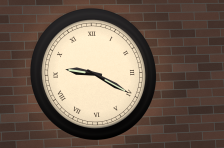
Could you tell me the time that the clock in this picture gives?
9:20
